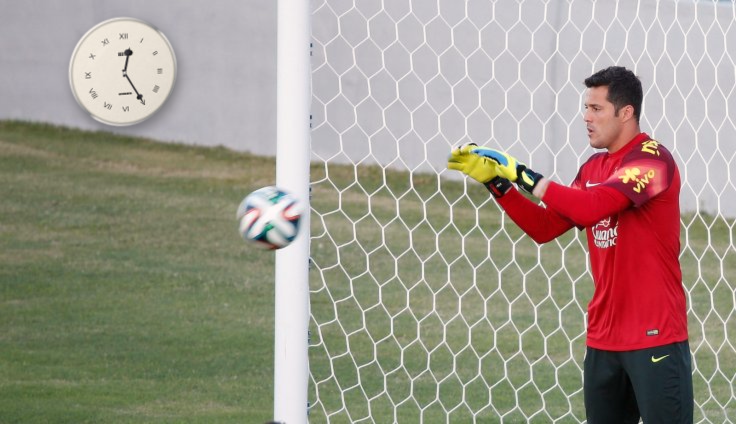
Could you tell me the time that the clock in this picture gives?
12:25
